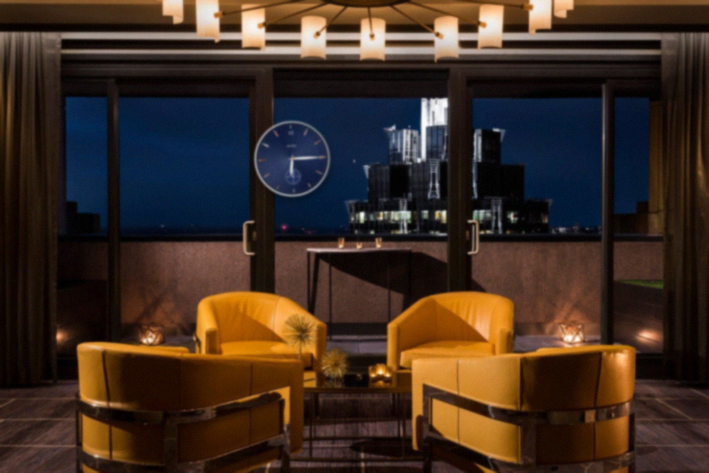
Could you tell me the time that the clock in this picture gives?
6:15
